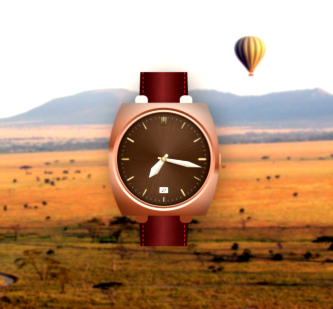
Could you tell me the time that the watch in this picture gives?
7:17
